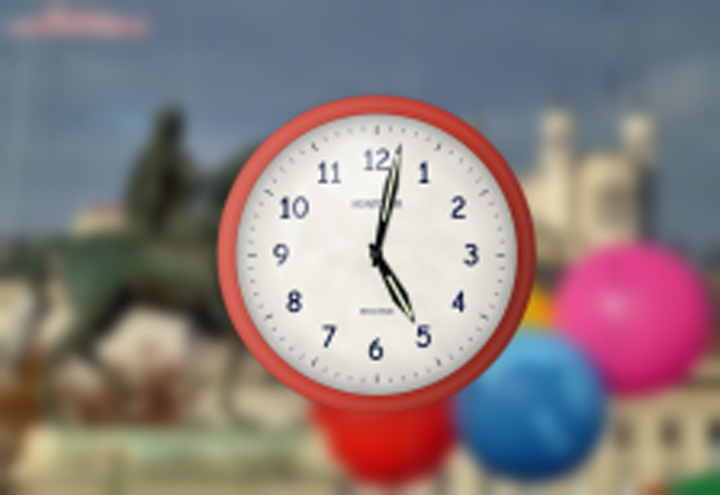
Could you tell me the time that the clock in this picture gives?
5:02
